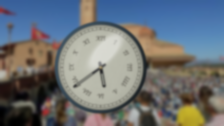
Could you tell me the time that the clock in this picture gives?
5:39
